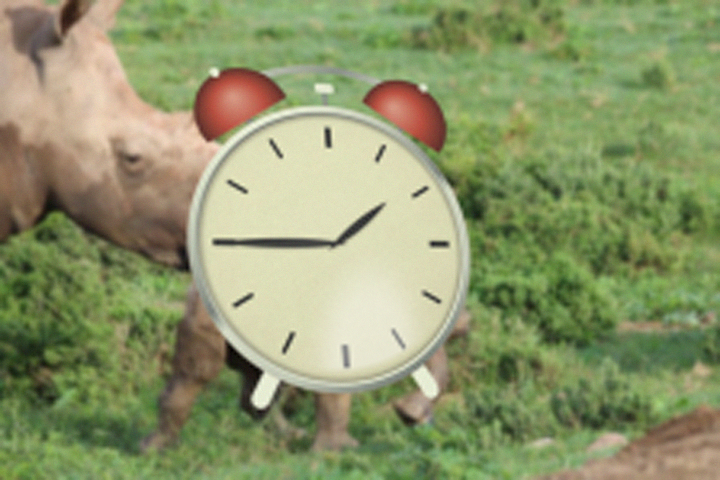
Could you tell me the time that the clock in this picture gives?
1:45
